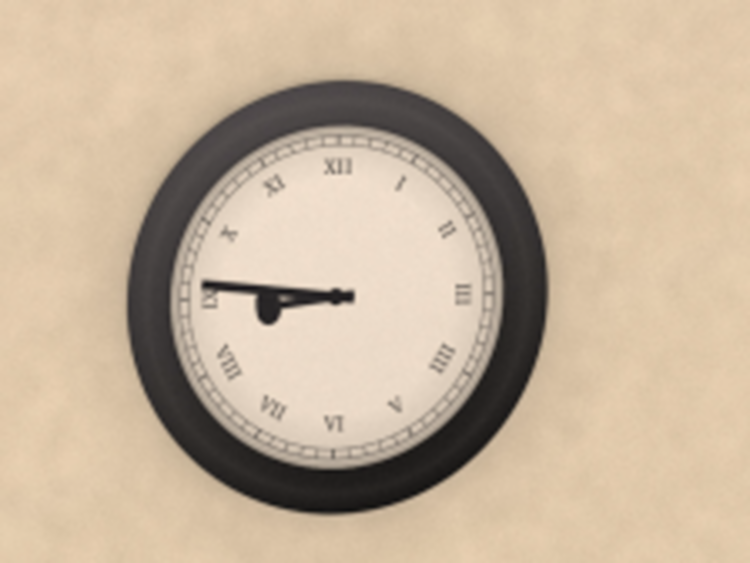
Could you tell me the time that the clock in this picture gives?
8:46
